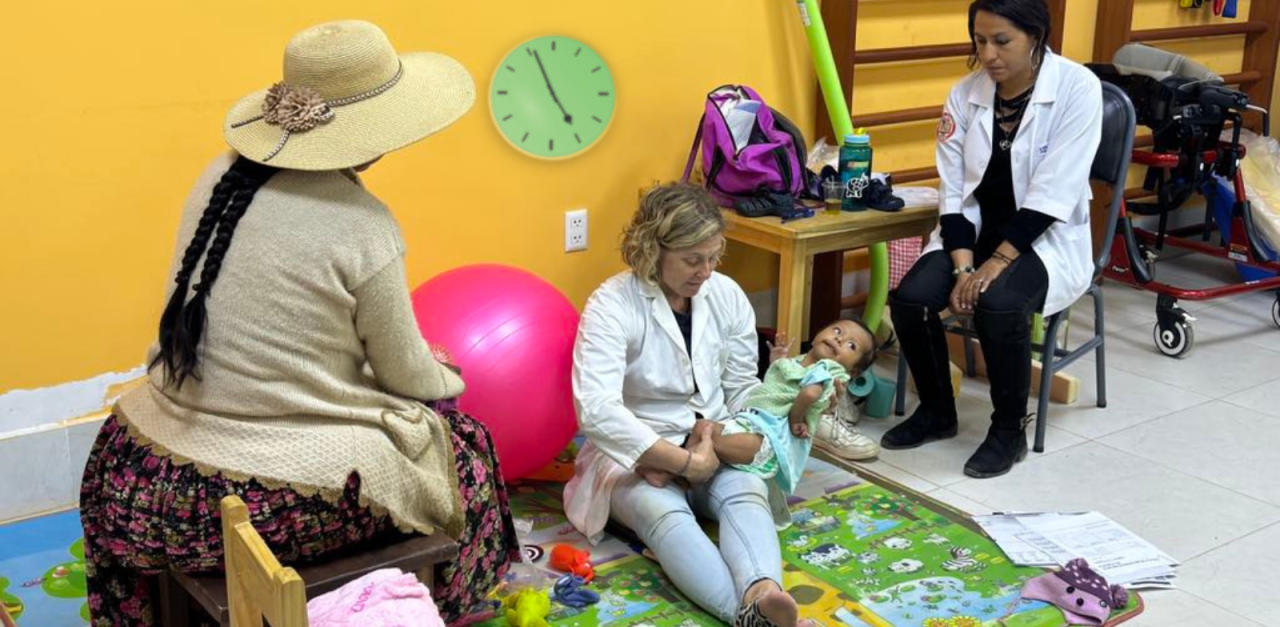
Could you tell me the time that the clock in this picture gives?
4:56
